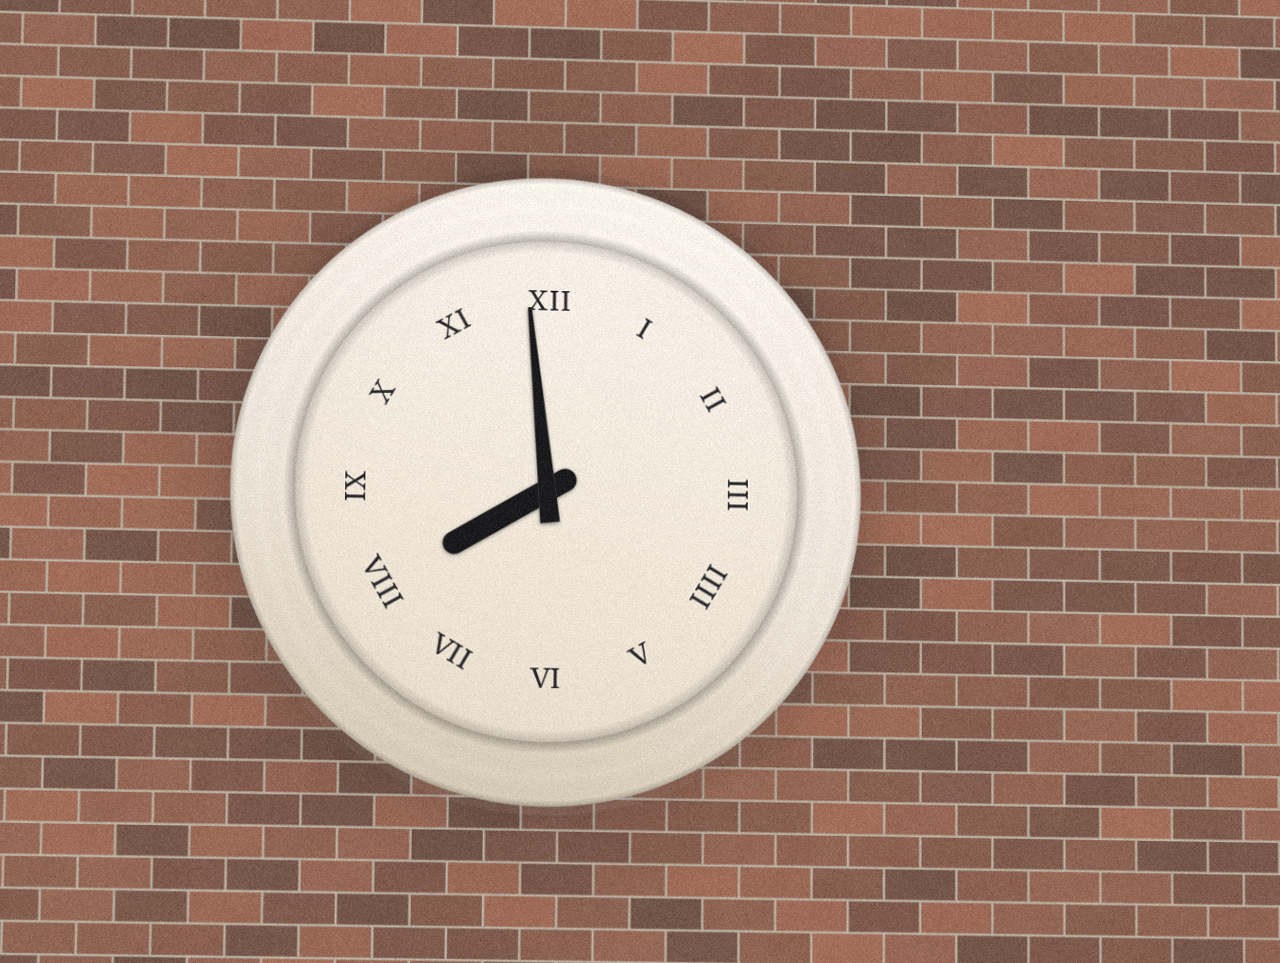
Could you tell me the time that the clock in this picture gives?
7:59
